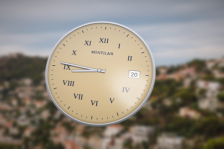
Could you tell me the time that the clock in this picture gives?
8:46
